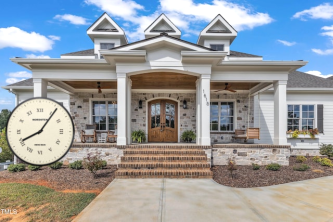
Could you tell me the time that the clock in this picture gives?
8:06
